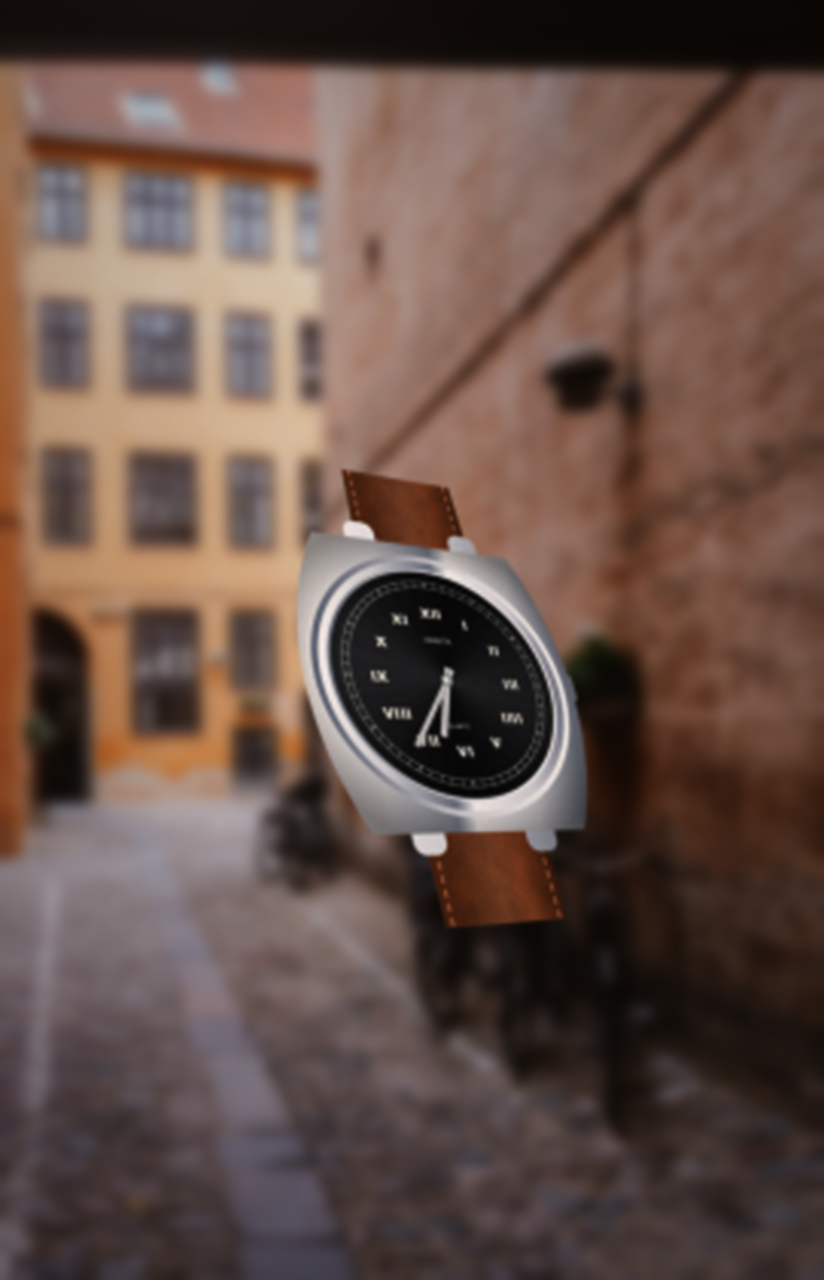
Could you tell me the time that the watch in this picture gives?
6:36
